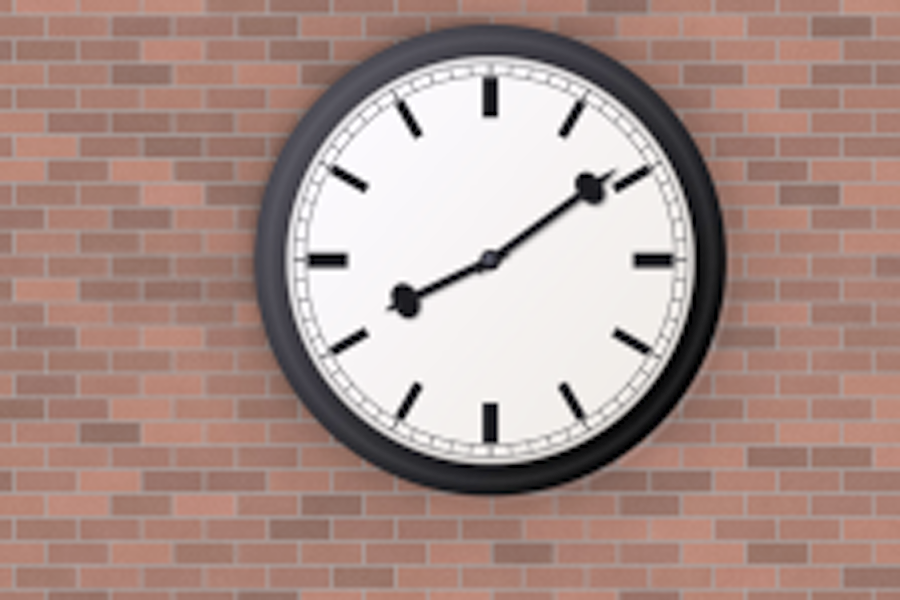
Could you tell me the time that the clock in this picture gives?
8:09
